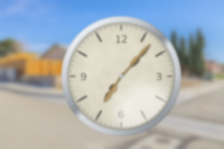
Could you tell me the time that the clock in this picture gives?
7:07
